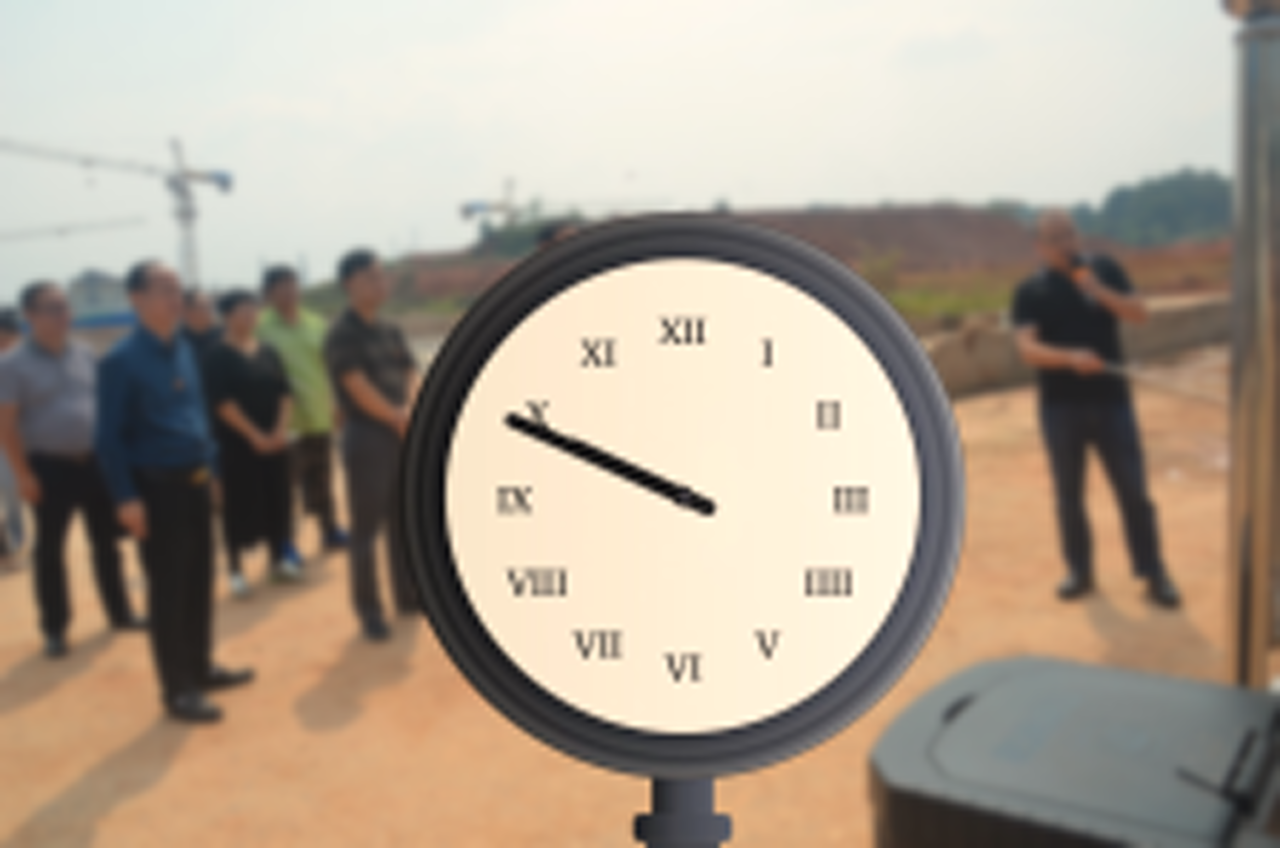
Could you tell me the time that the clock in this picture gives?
9:49
